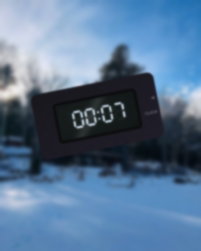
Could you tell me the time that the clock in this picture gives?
0:07
